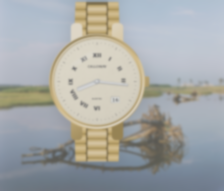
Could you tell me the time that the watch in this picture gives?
8:16
